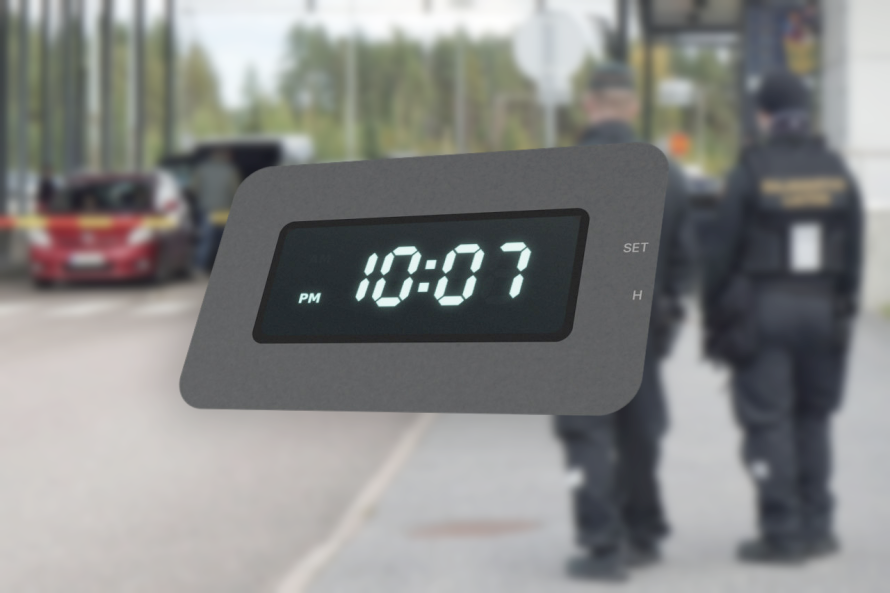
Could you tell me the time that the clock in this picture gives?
10:07
